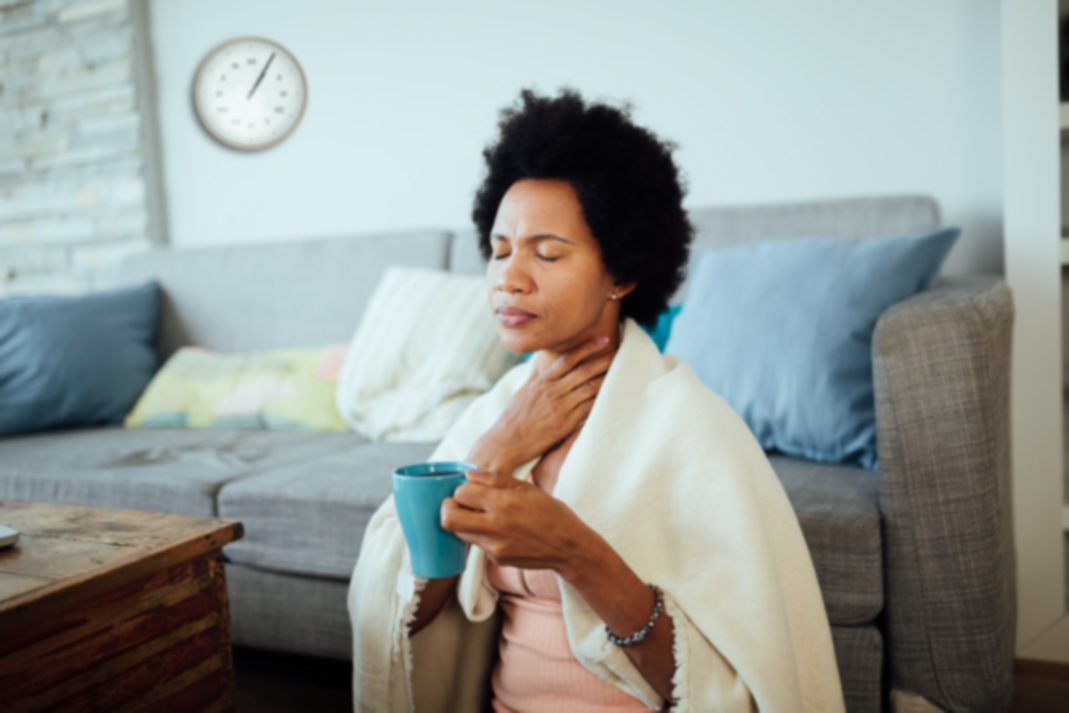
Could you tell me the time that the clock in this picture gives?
1:05
